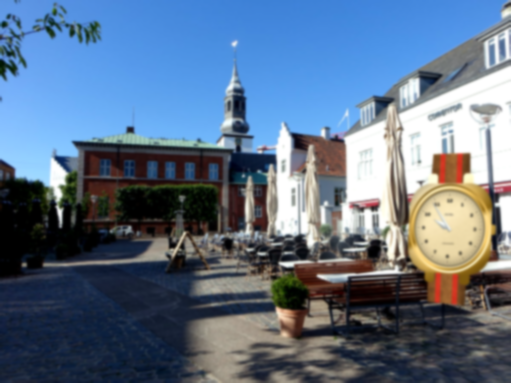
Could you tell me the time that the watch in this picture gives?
9:54
